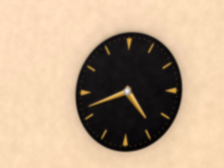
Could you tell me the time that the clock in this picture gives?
4:42
